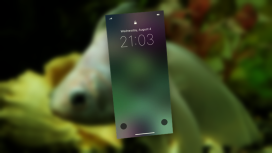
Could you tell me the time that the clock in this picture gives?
21:03
